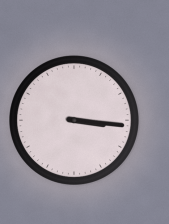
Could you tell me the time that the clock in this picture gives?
3:16
